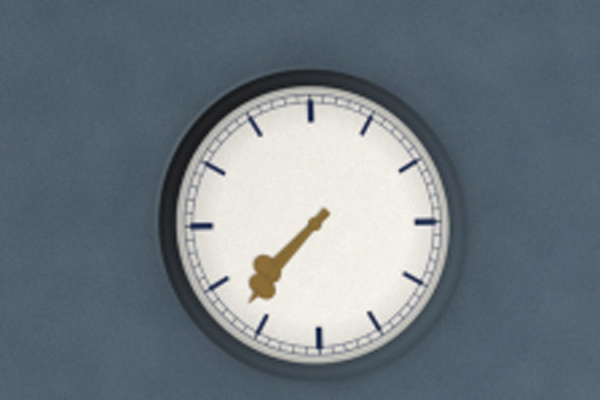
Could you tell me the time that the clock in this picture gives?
7:37
